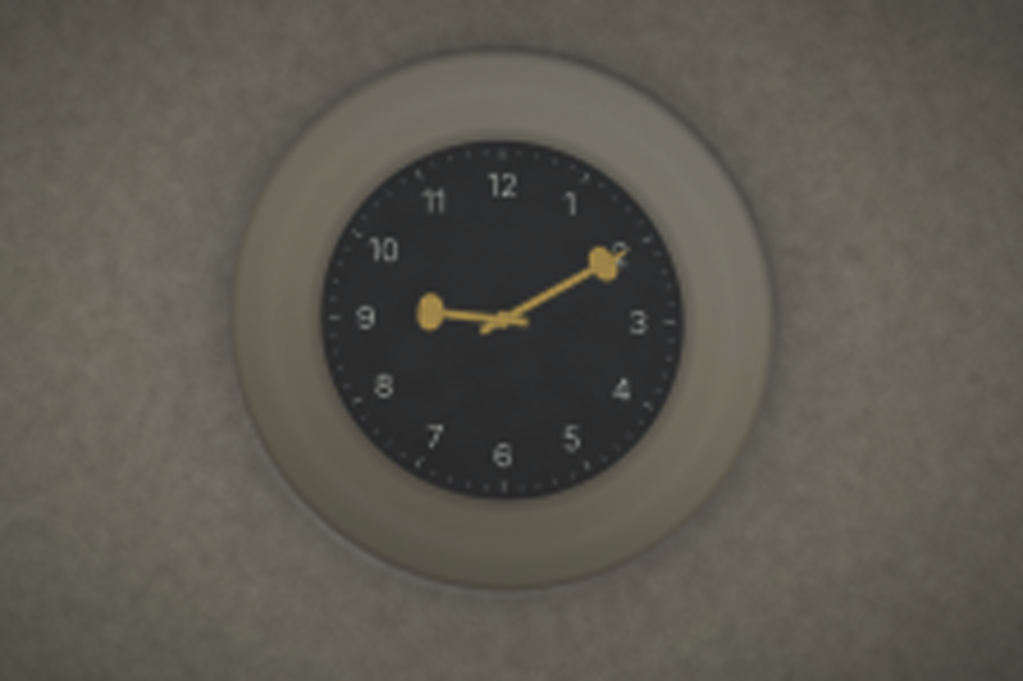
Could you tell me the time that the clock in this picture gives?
9:10
